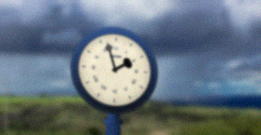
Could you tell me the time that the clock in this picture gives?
1:57
